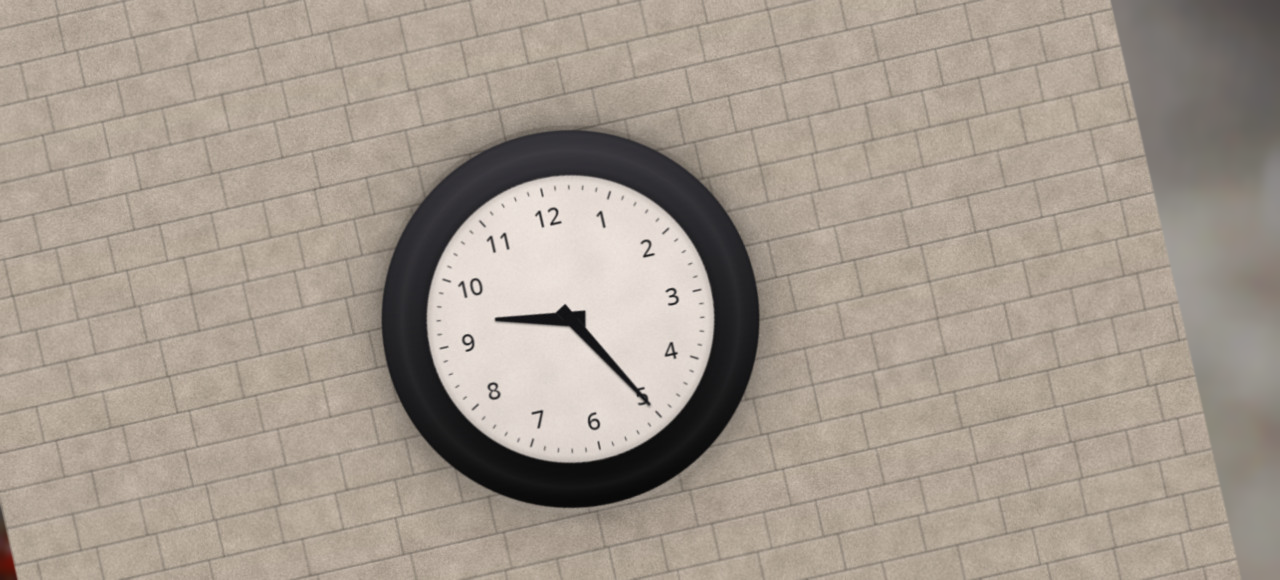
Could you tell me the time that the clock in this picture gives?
9:25
